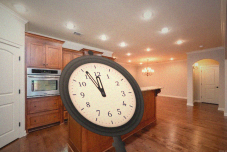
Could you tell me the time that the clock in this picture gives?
11:56
